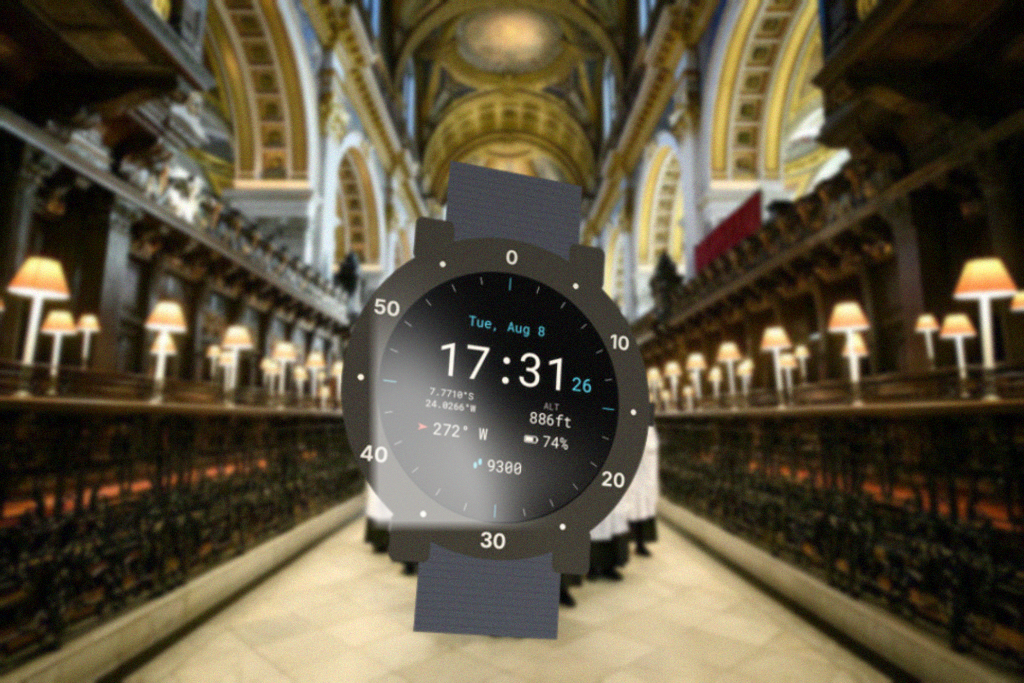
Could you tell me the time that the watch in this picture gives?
17:31:26
